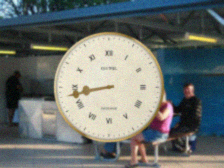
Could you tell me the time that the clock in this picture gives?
8:43
